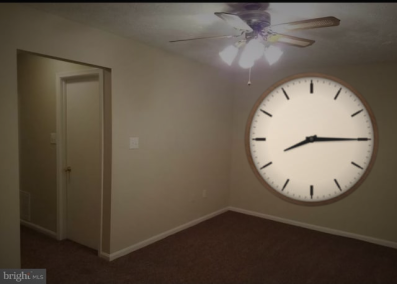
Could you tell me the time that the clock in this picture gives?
8:15
